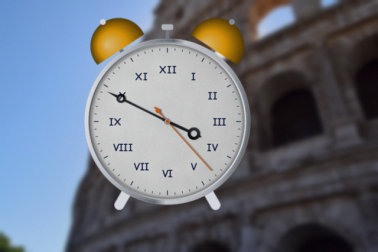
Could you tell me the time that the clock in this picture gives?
3:49:23
